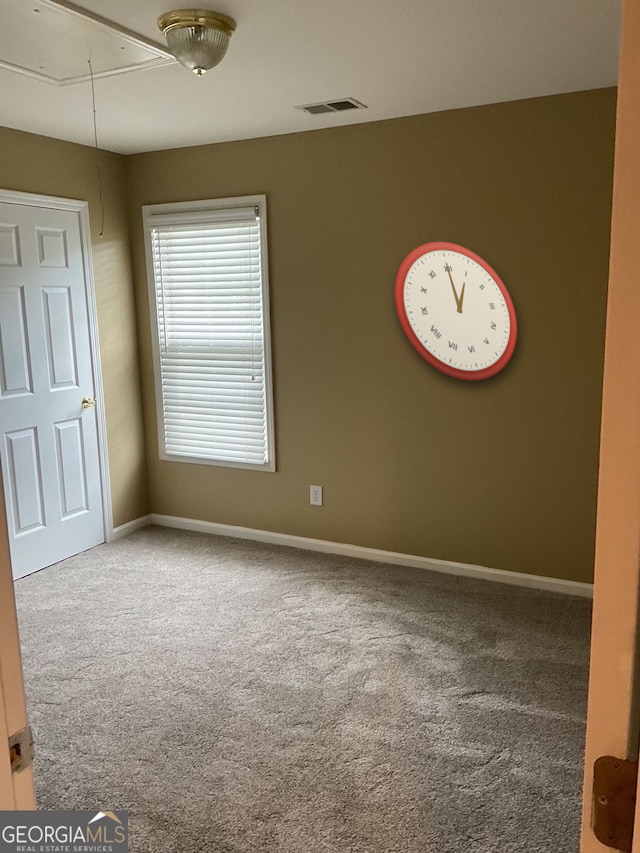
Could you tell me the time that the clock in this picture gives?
1:00
